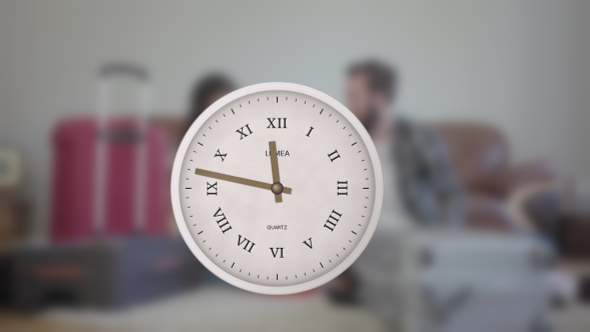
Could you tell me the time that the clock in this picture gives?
11:47
